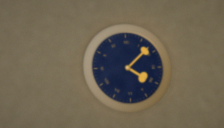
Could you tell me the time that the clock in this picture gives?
4:08
